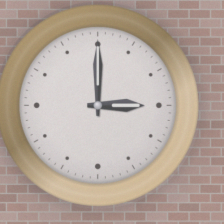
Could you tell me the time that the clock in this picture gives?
3:00
